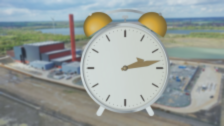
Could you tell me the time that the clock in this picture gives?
2:13
